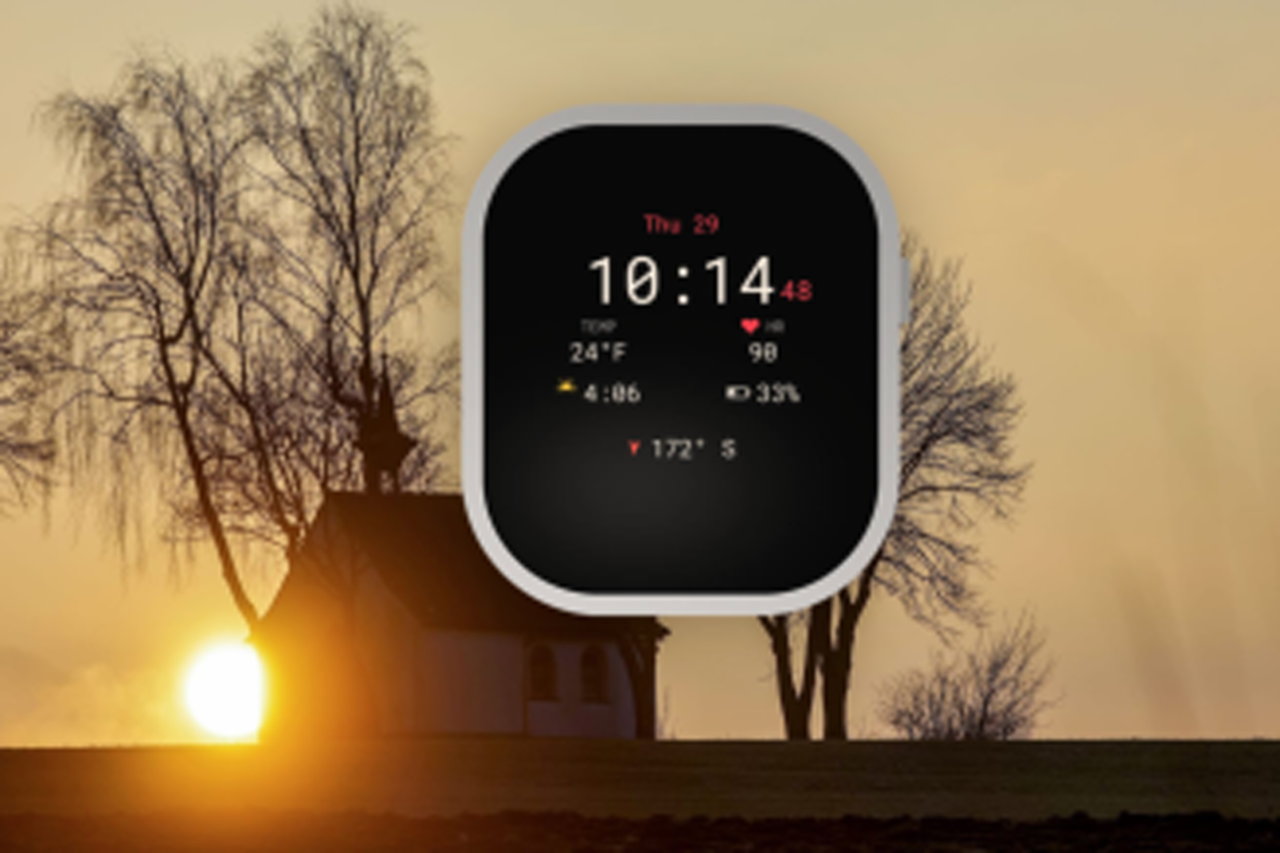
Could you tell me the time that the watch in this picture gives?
10:14
